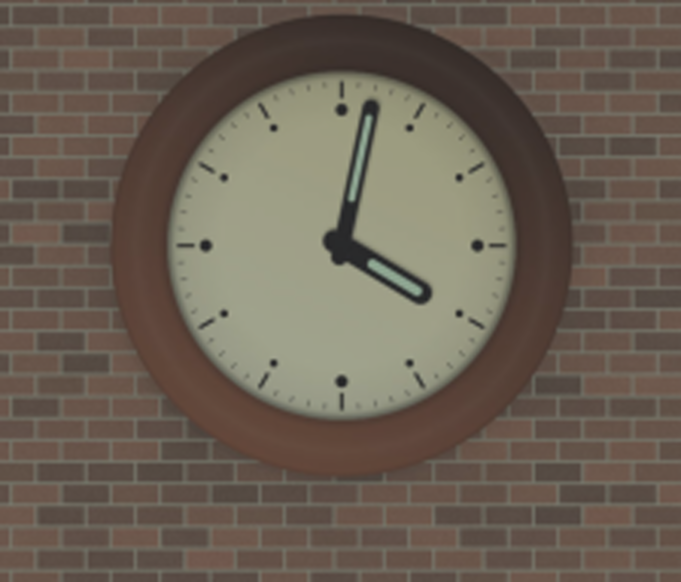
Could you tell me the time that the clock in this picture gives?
4:02
